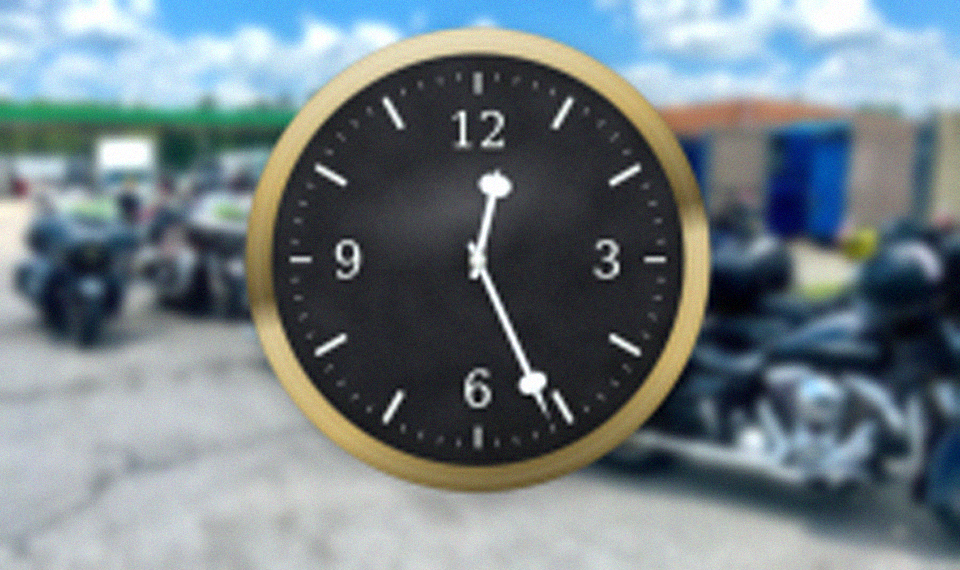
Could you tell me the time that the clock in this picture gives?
12:26
